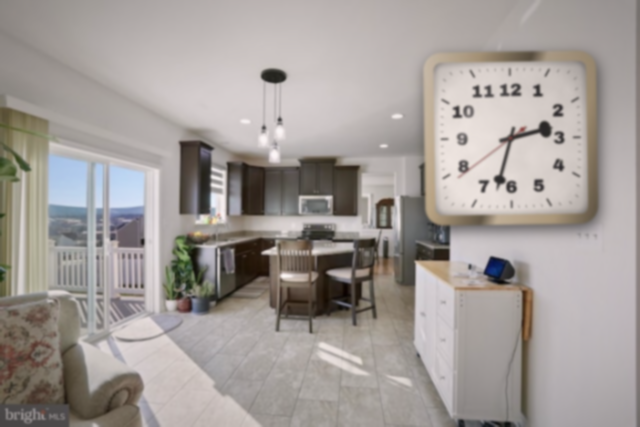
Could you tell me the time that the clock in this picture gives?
2:32:39
